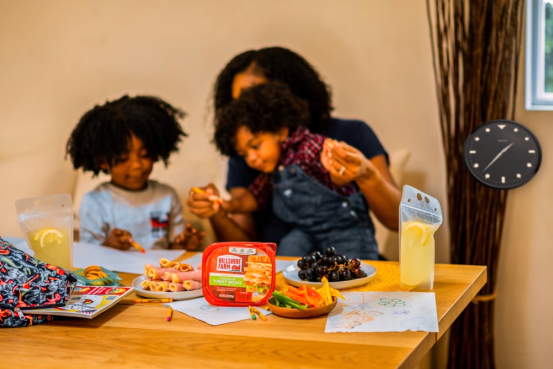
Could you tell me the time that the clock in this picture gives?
1:37
